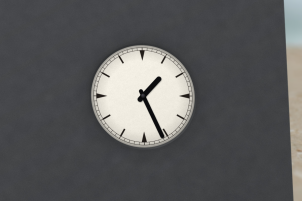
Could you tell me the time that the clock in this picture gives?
1:26
